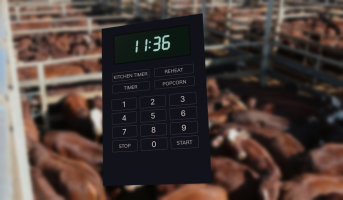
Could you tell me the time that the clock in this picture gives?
11:36
